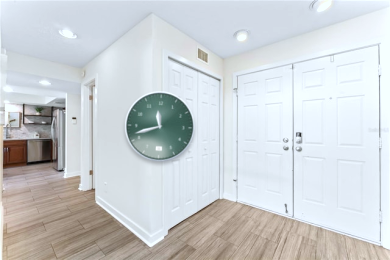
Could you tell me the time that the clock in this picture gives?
11:42
